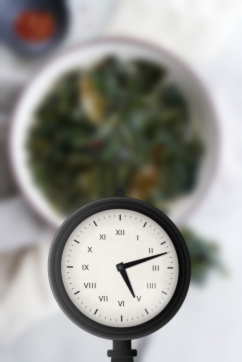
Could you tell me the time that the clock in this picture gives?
5:12
